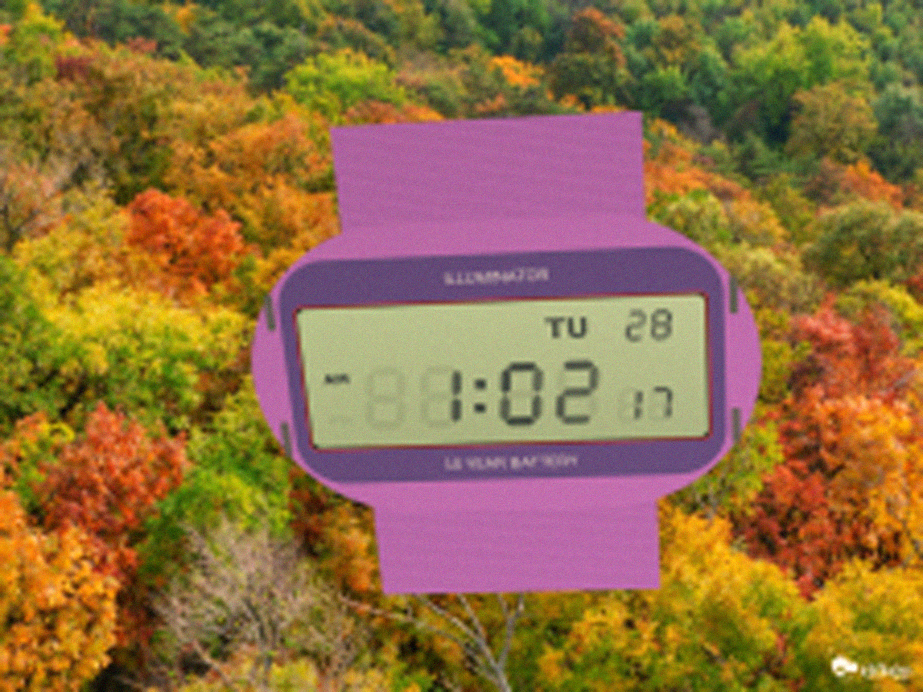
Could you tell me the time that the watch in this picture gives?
1:02:17
